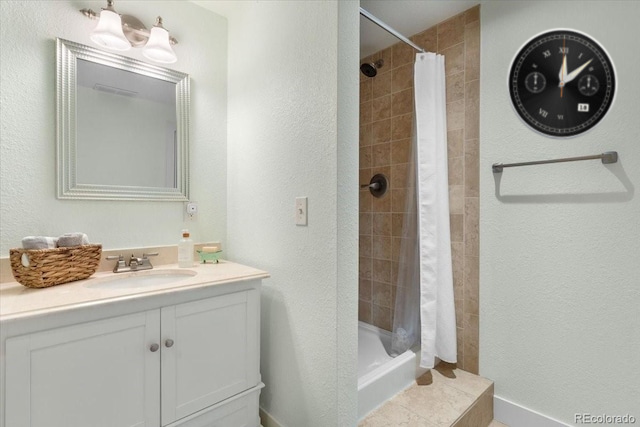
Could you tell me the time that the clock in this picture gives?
12:08
